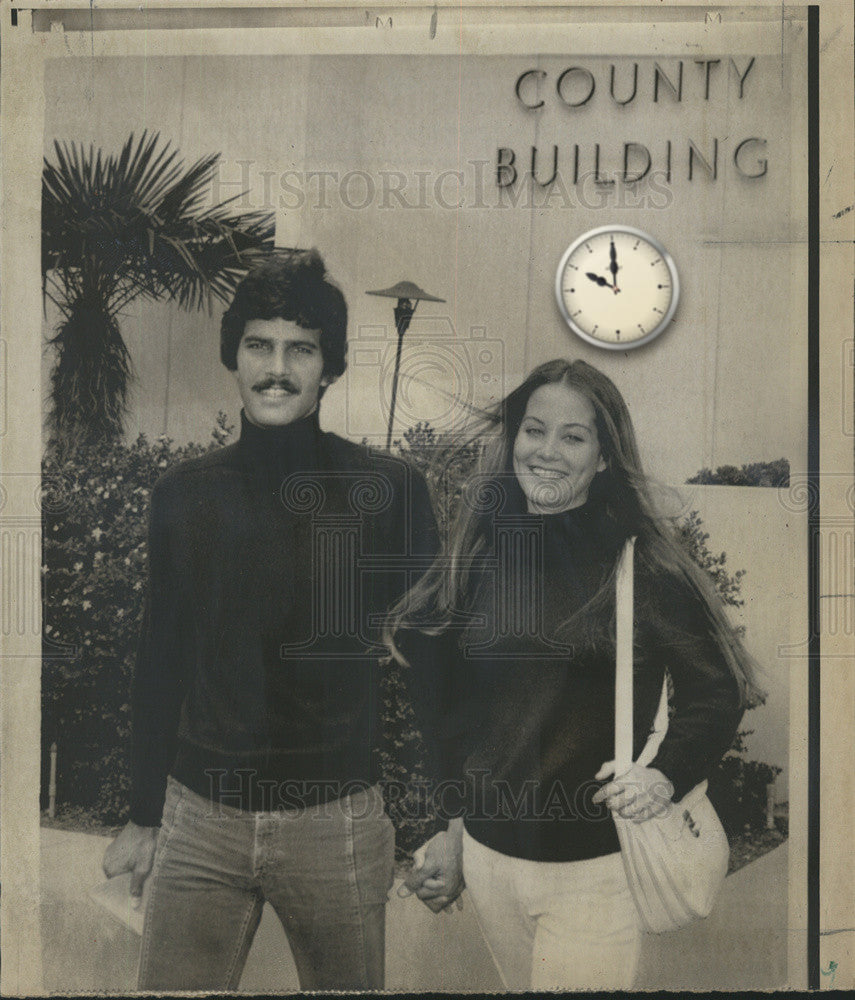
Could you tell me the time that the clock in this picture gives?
10:00
